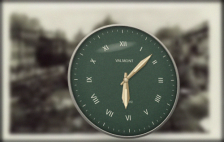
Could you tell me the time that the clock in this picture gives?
6:08
